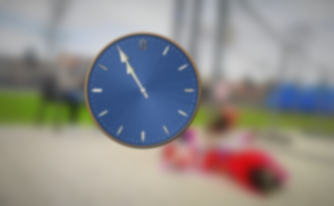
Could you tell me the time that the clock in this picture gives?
10:55
